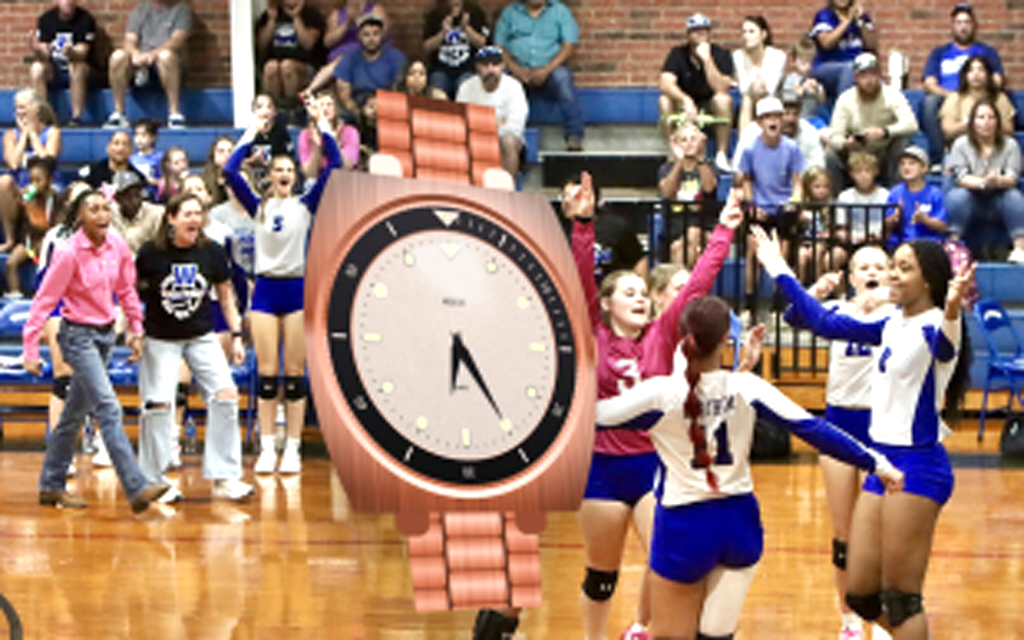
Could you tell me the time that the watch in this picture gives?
6:25
